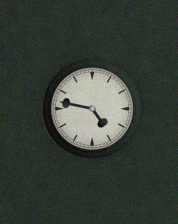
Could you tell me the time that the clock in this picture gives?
4:47
